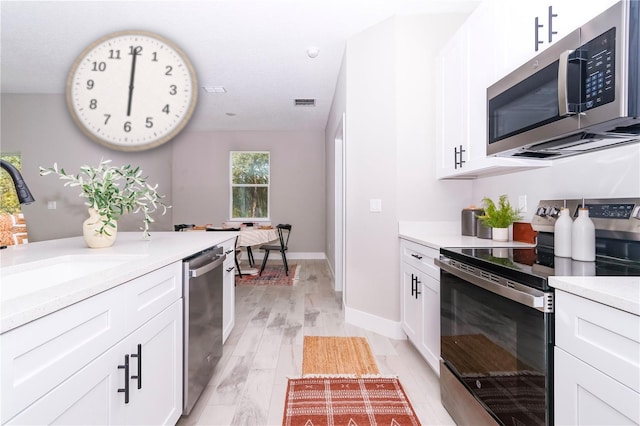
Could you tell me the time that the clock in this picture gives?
6:00
